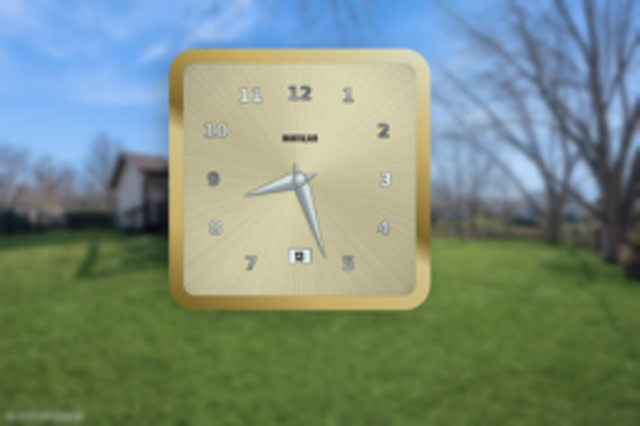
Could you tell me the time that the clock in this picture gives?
8:27
